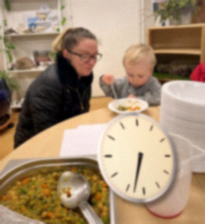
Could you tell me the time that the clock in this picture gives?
6:33
